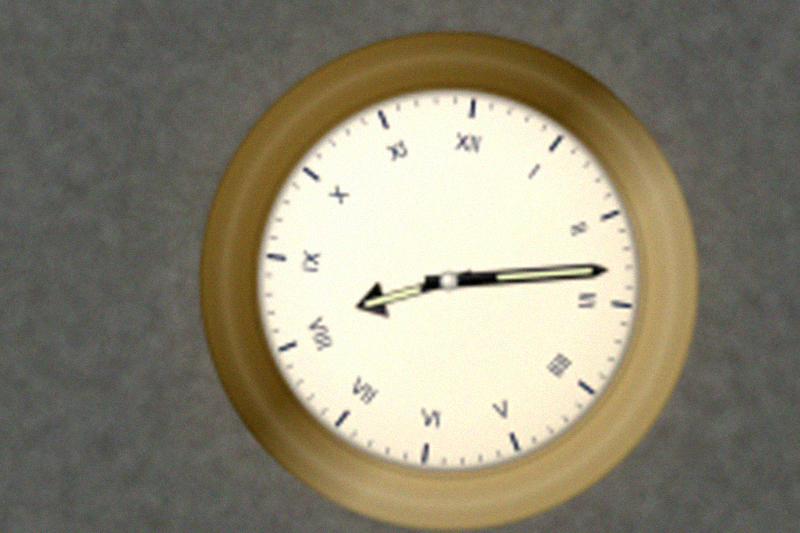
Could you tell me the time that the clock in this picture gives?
8:13
